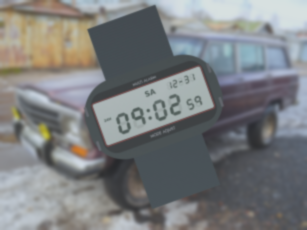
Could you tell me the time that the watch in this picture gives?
9:02:59
